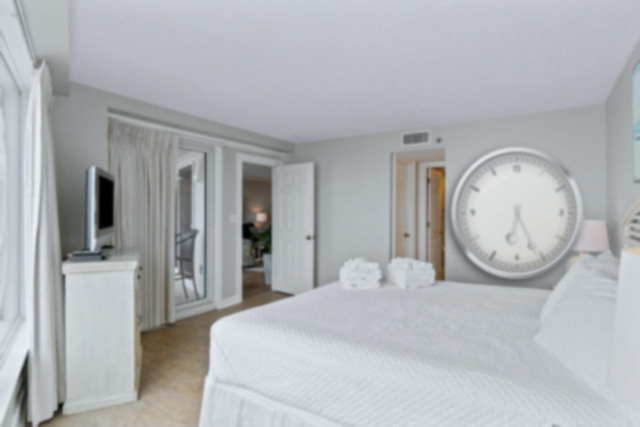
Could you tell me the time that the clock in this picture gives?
6:26
